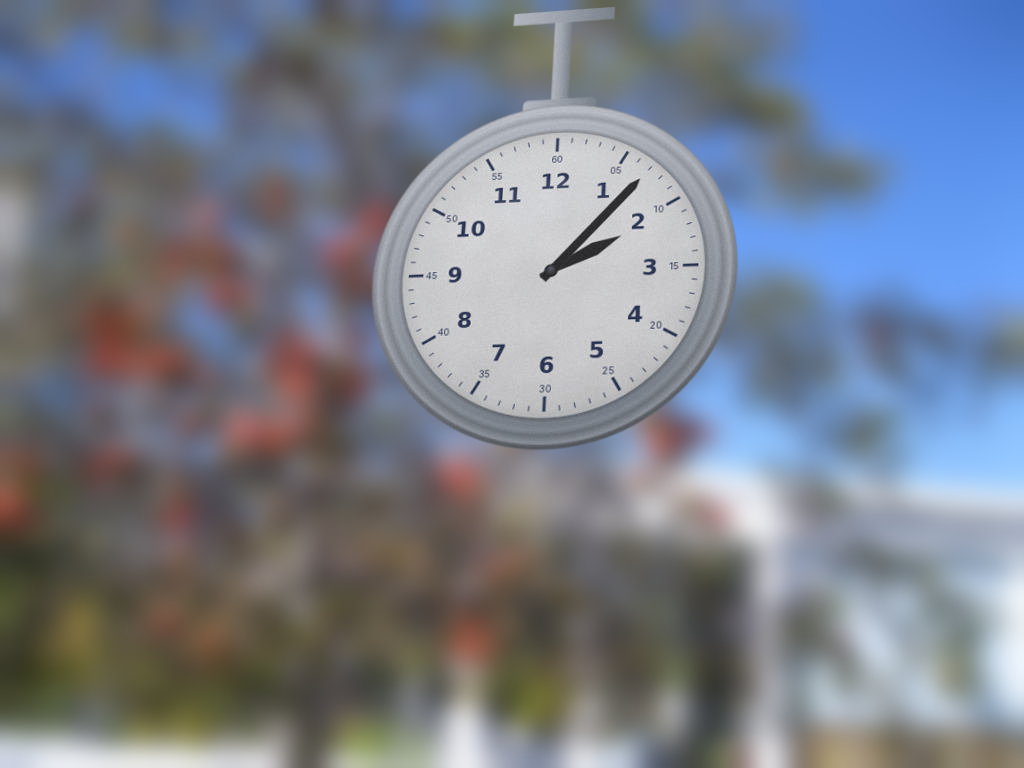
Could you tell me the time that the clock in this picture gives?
2:07
